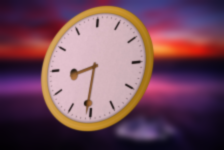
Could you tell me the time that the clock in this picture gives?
8:31
